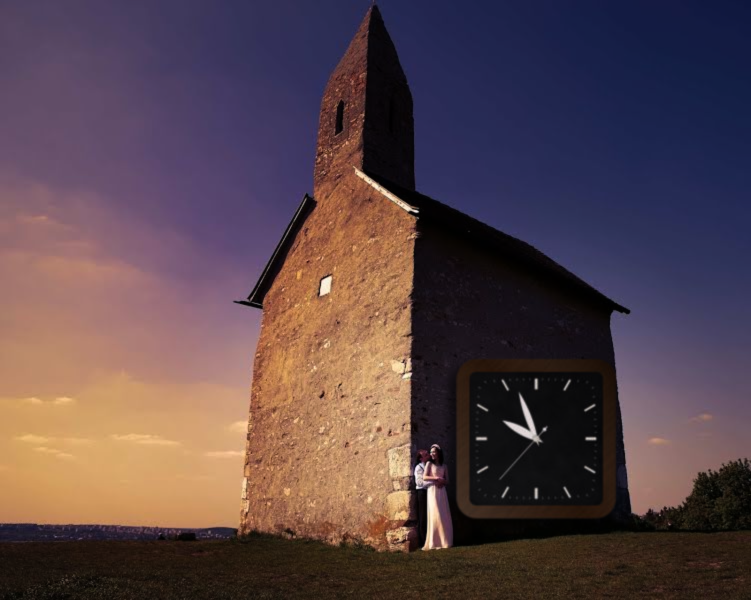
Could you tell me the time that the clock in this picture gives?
9:56:37
